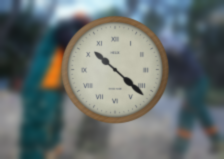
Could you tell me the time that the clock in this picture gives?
10:22
